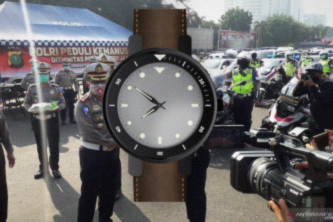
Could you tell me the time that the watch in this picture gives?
7:51
